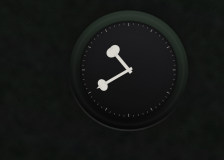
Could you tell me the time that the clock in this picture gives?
10:40
